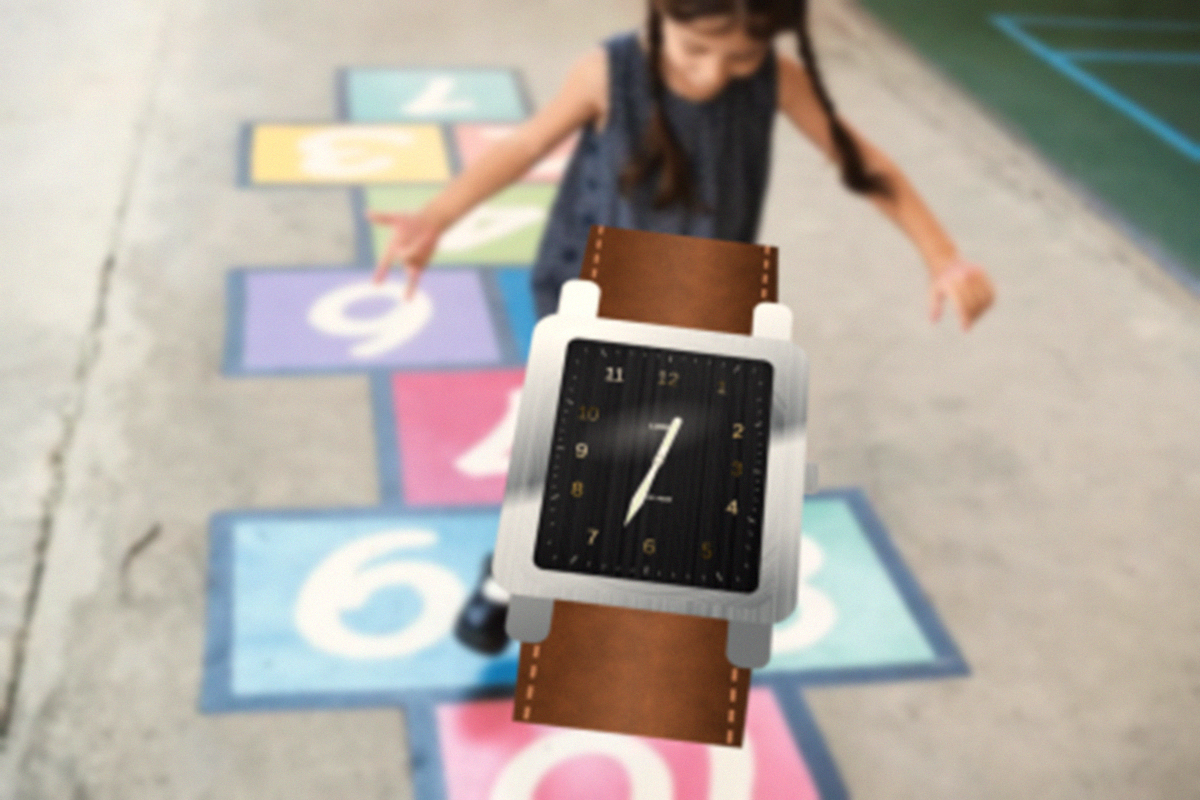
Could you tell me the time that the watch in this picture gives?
12:33
